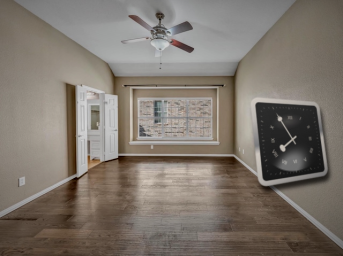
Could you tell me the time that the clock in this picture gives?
7:55
